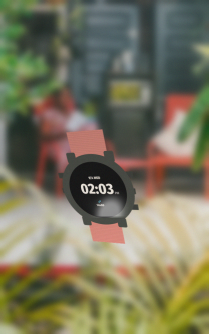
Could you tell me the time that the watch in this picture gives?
2:03
